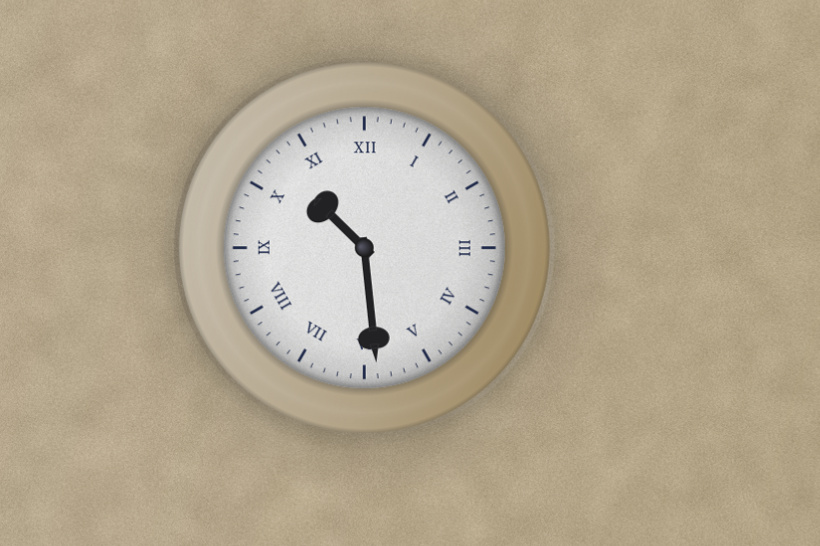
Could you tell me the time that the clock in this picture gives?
10:29
